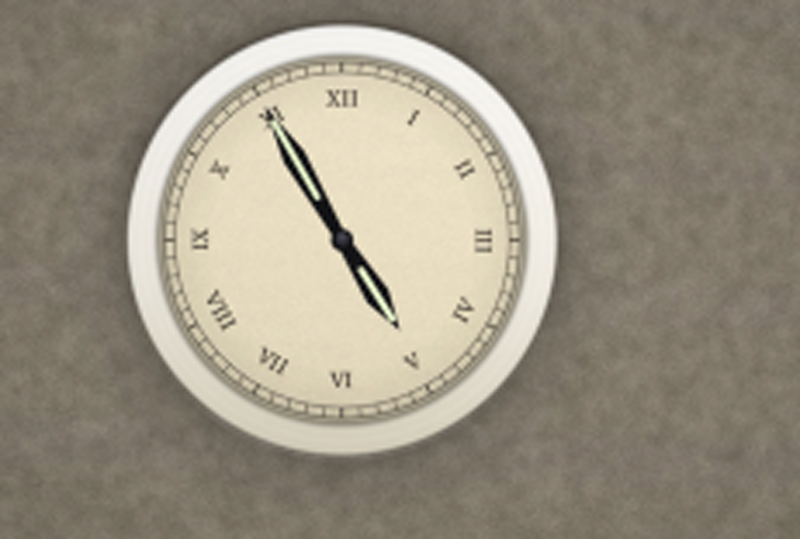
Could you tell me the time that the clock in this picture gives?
4:55
